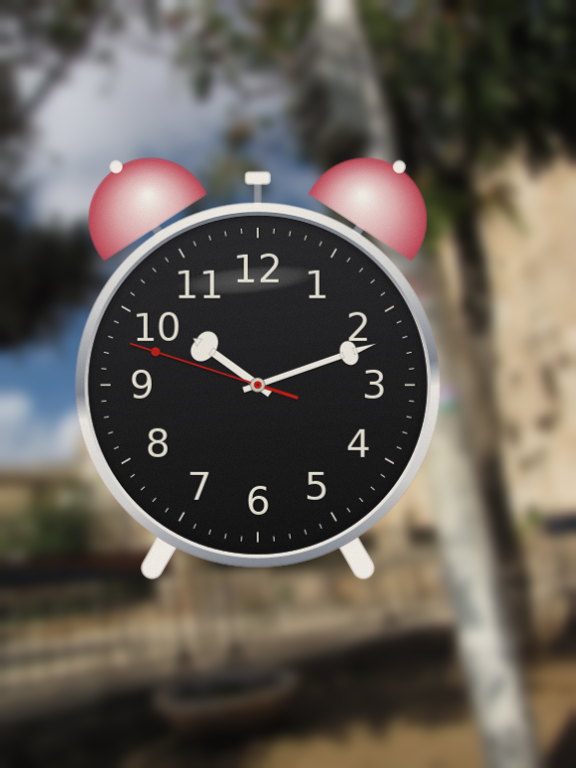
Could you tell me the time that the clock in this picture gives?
10:11:48
